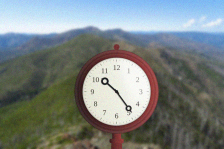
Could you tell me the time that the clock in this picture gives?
10:24
